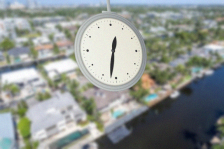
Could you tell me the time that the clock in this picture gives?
12:32
